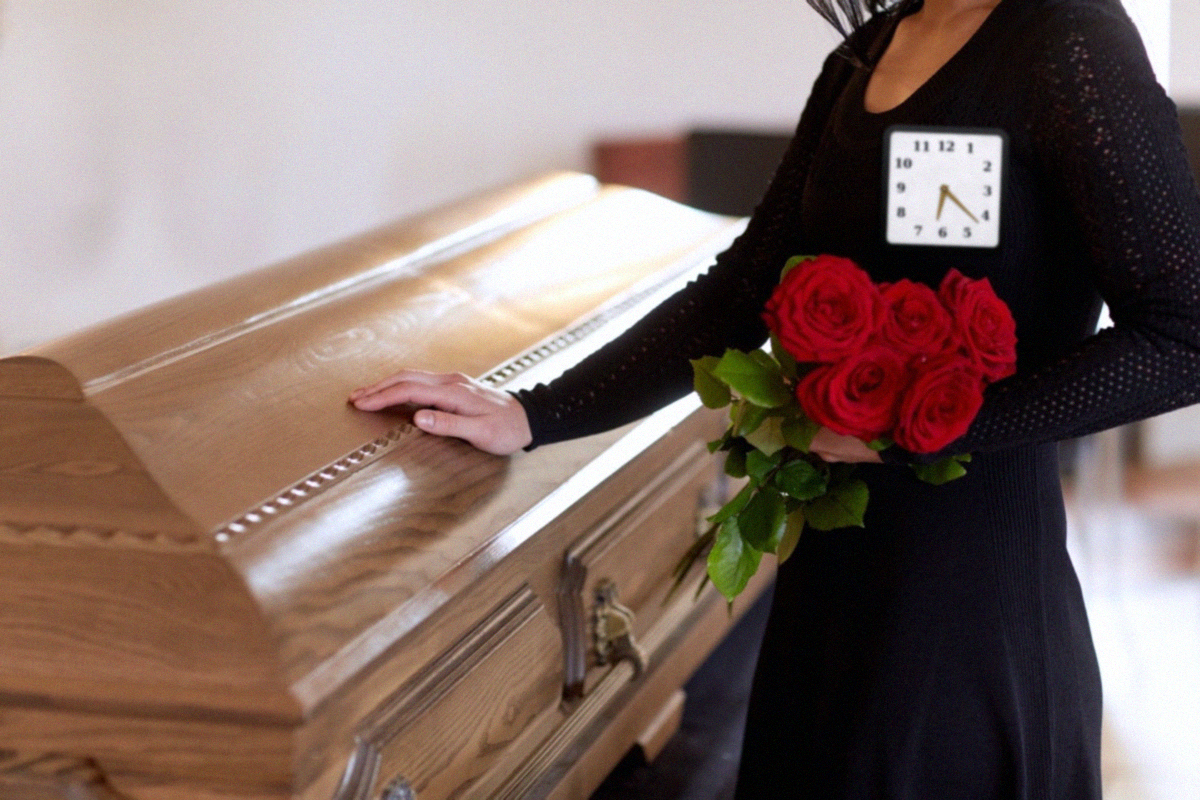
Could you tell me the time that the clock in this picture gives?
6:22
